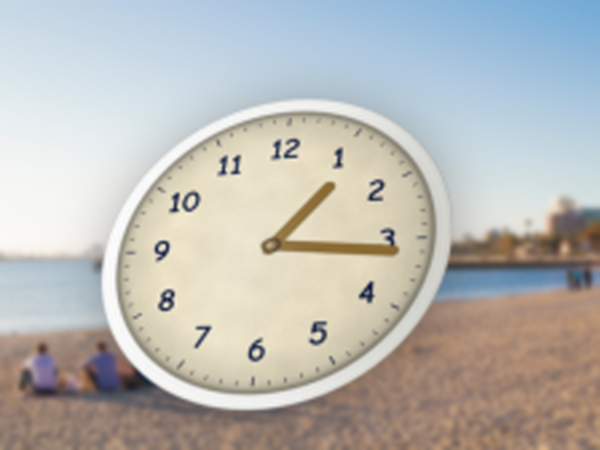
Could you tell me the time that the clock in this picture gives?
1:16
